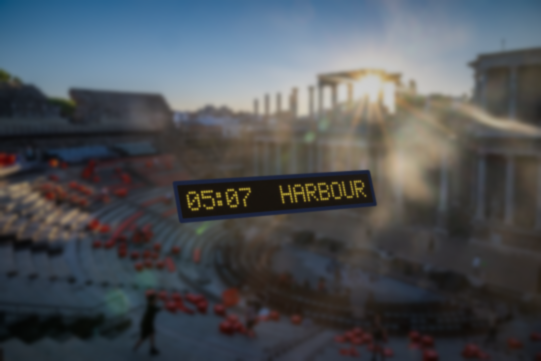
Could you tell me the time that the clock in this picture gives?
5:07
